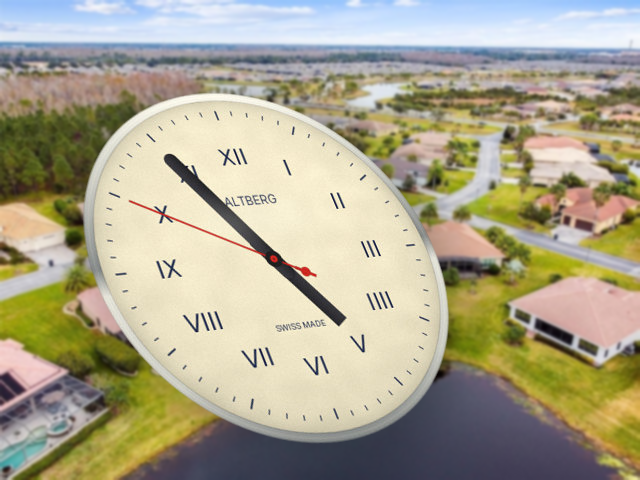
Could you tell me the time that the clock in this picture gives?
4:54:50
